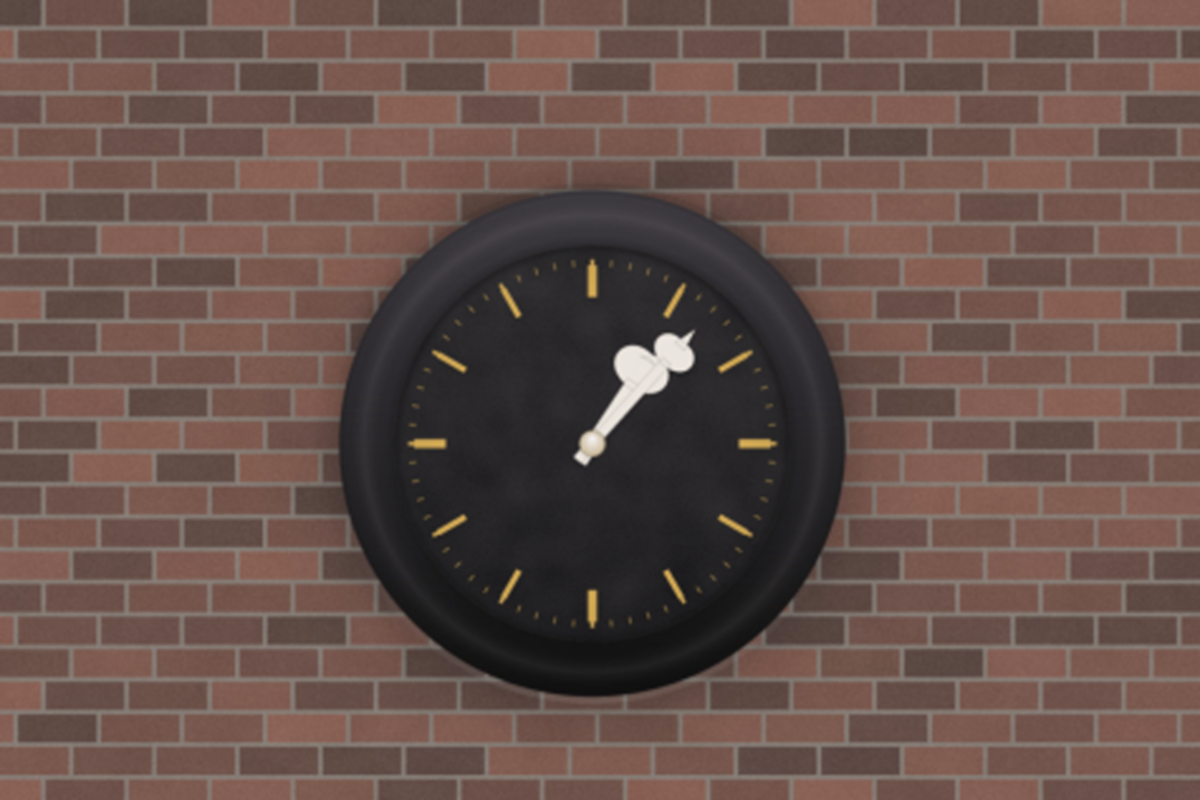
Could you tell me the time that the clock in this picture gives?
1:07
